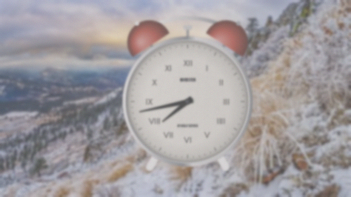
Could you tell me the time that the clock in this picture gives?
7:43
